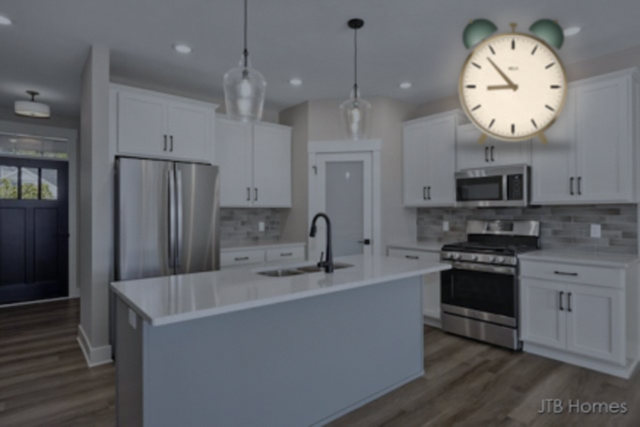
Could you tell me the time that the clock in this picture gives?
8:53
